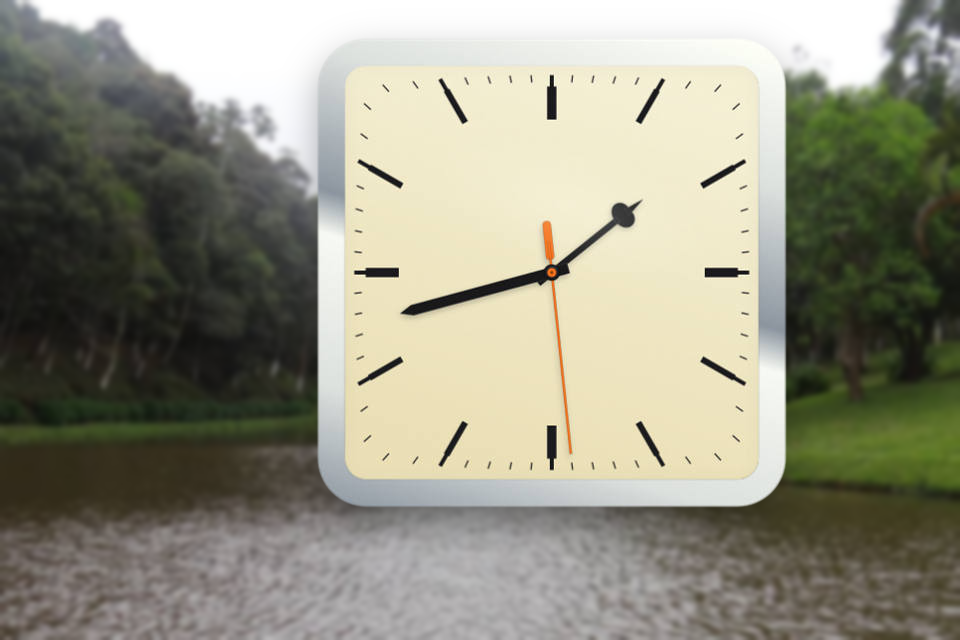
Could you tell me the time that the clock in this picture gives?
1:42:29
